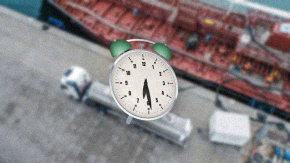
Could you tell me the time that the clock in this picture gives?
6:29
